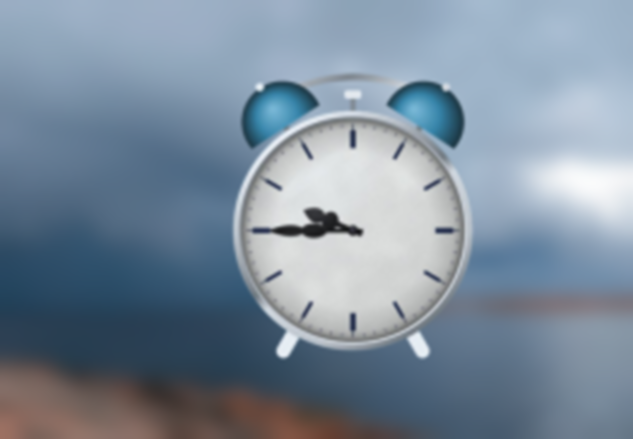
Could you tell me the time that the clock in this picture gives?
9:45
